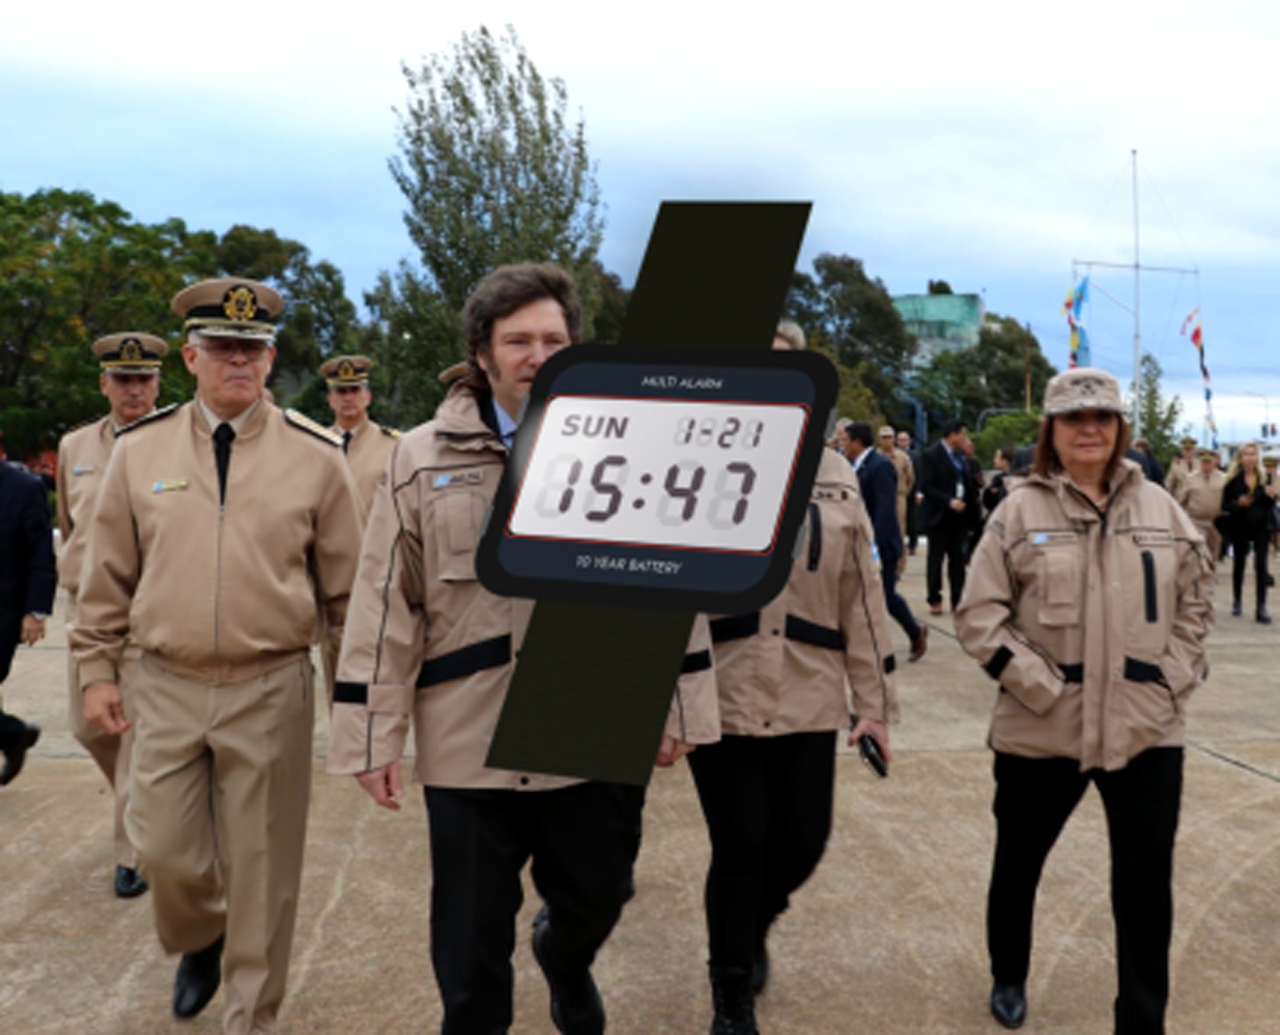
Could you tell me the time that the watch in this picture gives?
15:47
